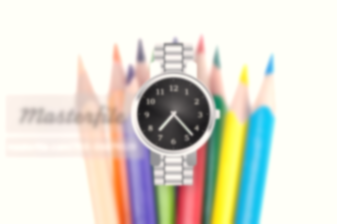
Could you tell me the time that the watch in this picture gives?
7:23
